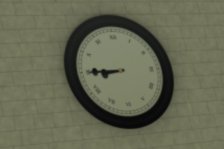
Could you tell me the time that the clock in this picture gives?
8:45
